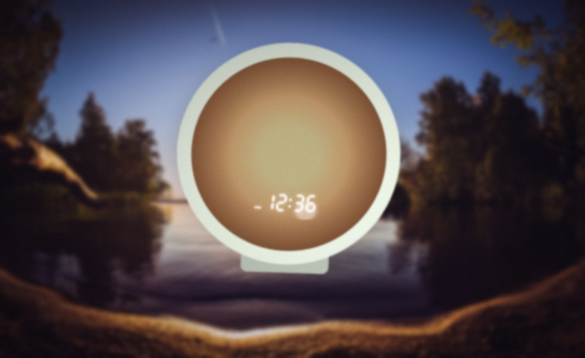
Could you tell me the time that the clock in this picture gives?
12:36
